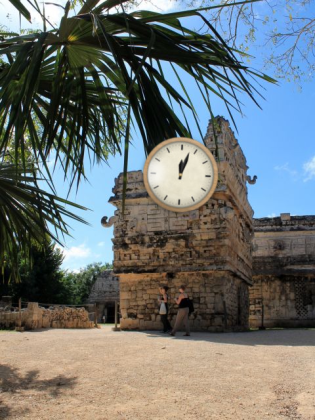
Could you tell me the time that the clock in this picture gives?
12:03
